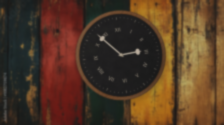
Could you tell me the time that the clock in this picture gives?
2:53
